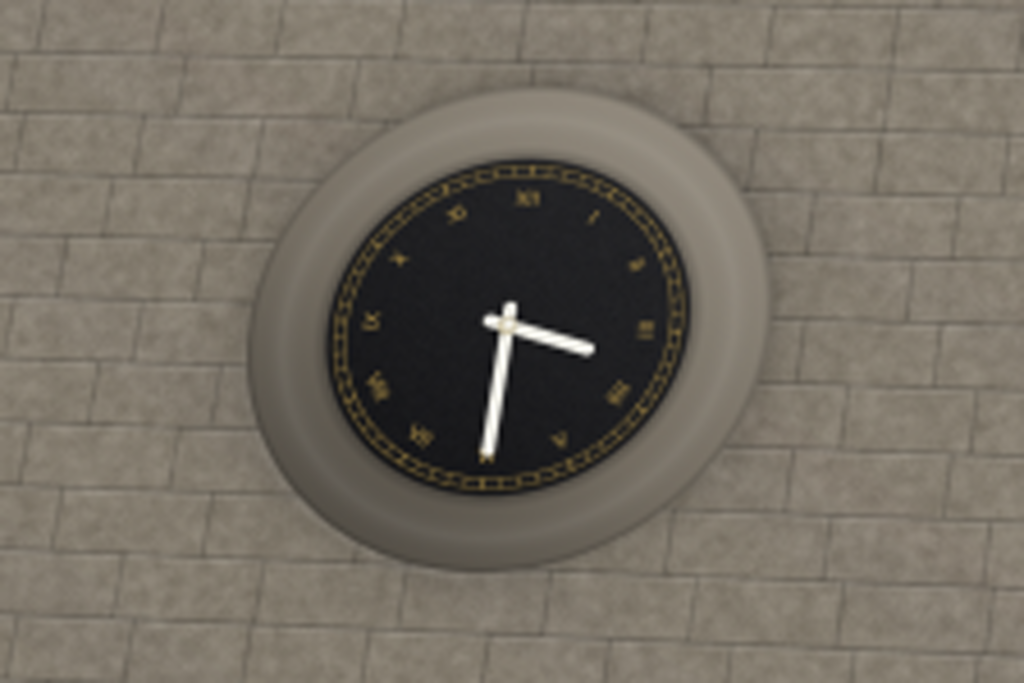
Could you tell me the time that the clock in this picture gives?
3:30
